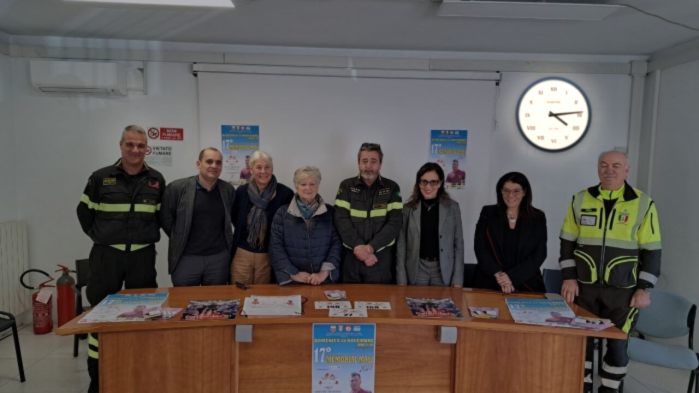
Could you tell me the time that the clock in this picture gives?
4:14
